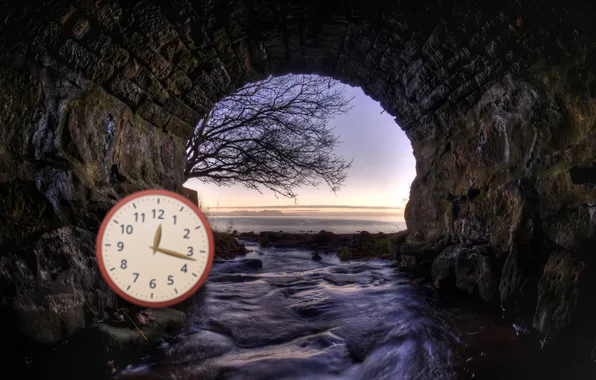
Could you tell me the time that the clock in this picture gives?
12:17
